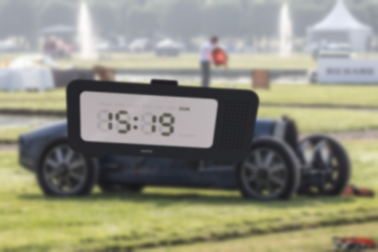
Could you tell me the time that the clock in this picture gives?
15:19
